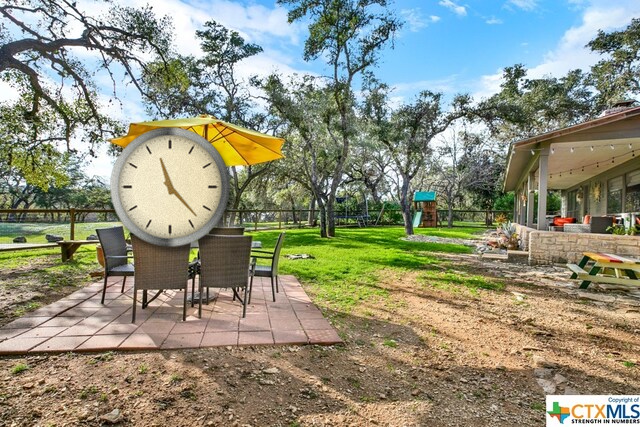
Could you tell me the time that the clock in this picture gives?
11:23
